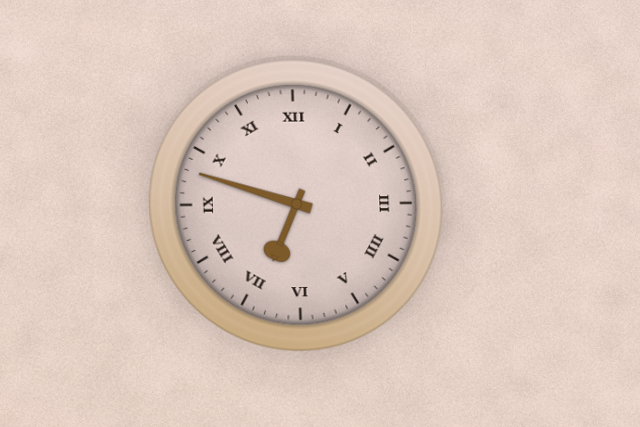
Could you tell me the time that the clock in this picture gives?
6:48
